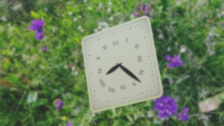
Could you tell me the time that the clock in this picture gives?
8:23
